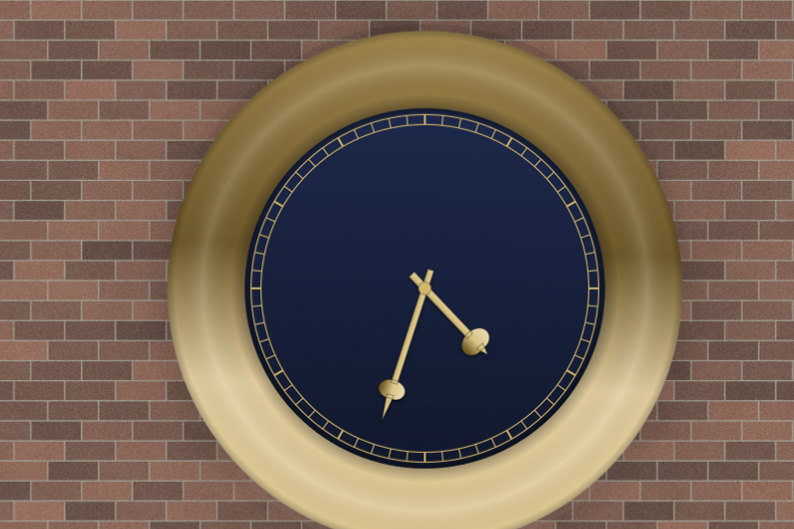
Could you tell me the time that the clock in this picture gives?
4:33
